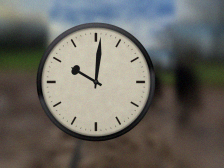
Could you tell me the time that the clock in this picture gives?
10:01
